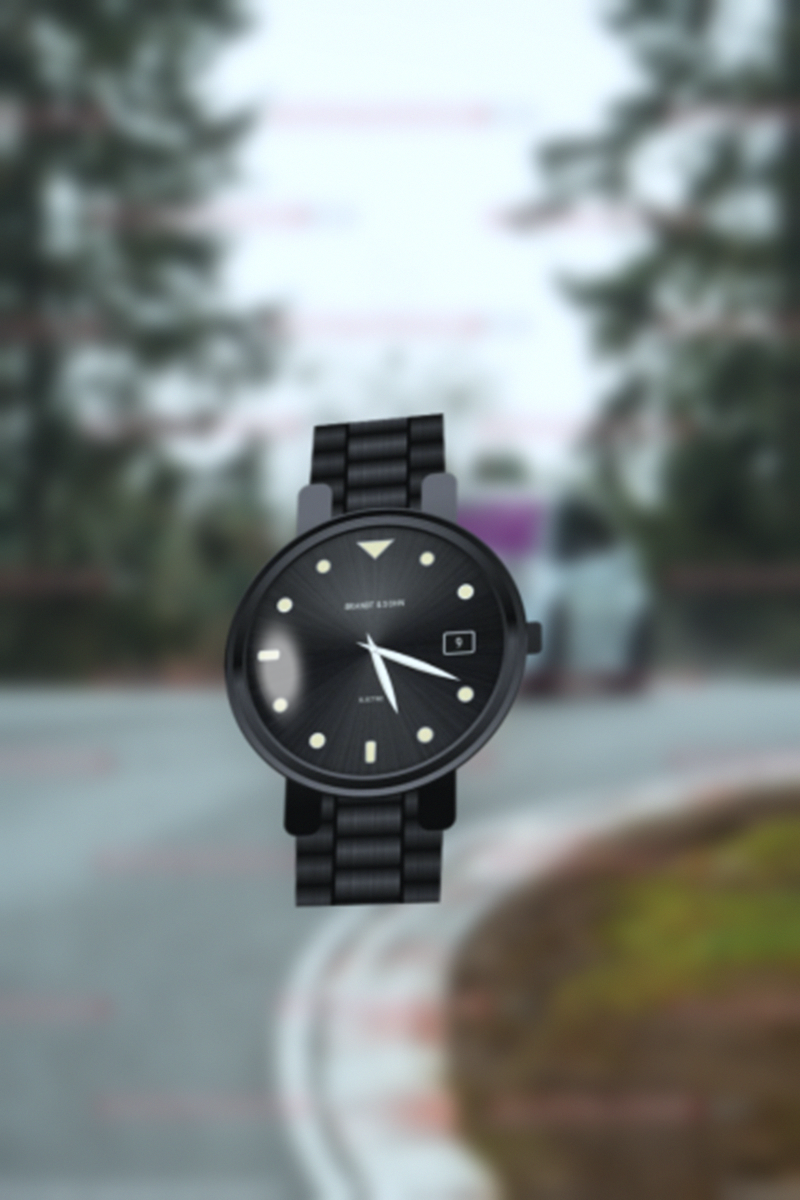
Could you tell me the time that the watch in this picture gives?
5:19
